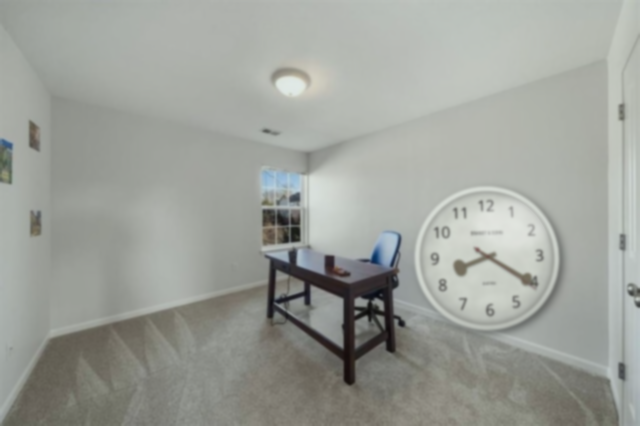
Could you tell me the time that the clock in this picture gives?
8:20:21
